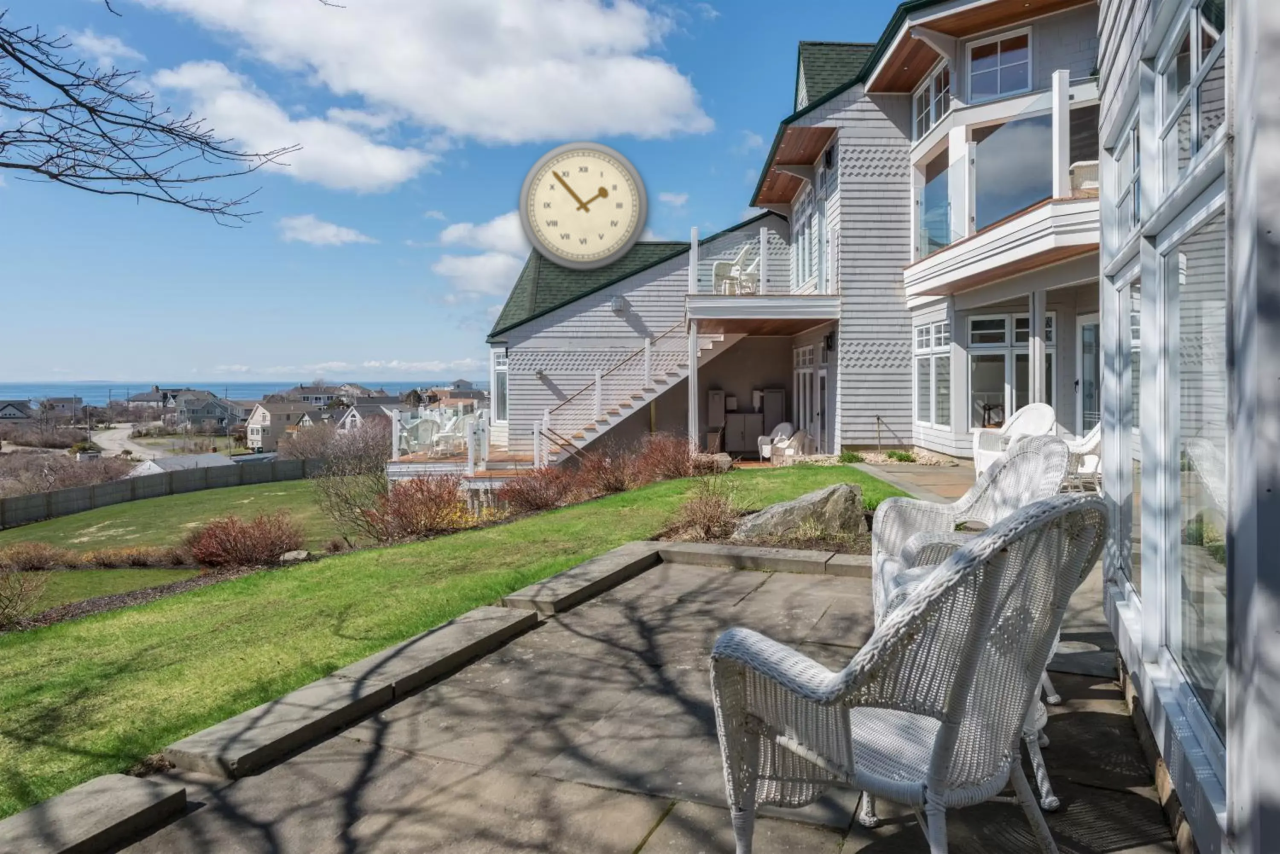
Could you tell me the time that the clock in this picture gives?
1:53
